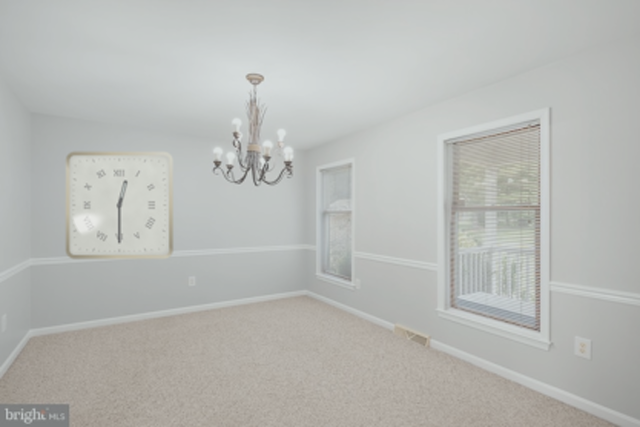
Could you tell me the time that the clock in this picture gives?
12:30
